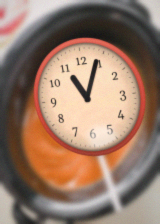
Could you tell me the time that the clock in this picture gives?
11:04
